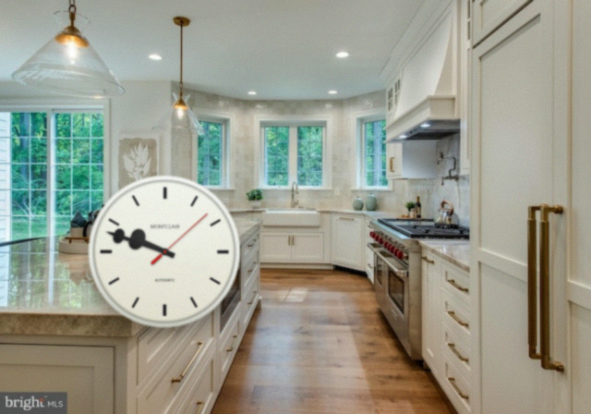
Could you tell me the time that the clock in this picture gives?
9:48:08
